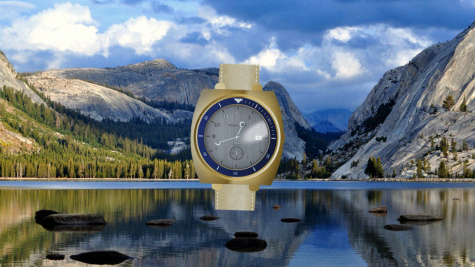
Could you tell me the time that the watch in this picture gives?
12:42
